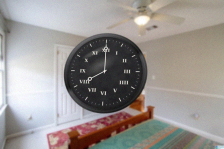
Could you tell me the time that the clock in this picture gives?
8:00
